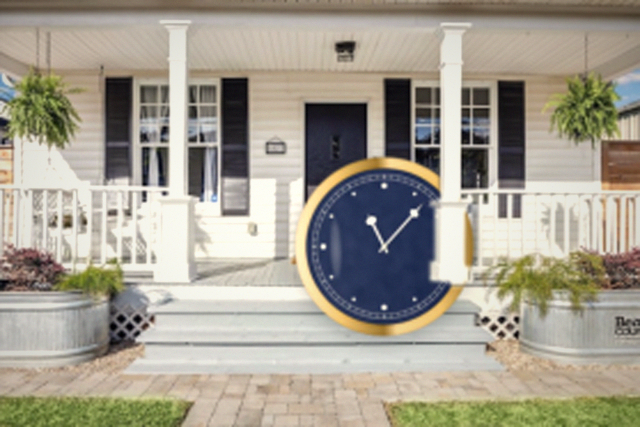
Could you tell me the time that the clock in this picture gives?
11:07
